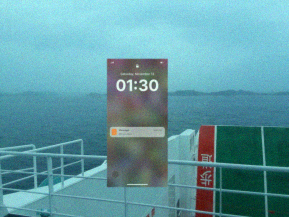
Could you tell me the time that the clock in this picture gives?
1:30
